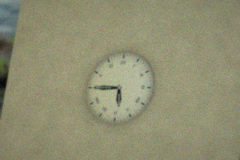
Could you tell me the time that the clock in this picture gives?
5:45
